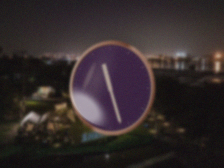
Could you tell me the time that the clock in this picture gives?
11:27
